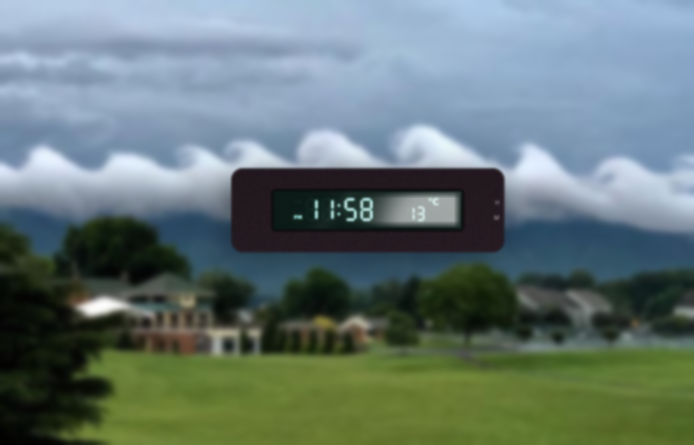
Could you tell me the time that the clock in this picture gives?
11:58
